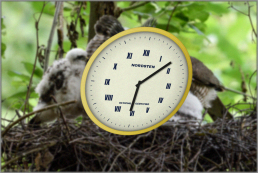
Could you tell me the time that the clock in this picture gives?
6:08
